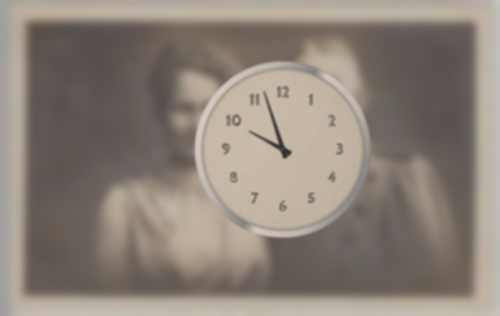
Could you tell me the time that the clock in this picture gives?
9:57
